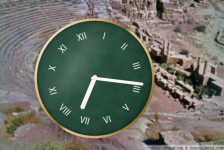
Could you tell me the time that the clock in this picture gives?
7:19
